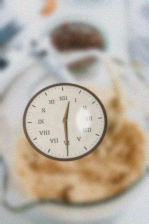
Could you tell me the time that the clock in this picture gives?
12:30
